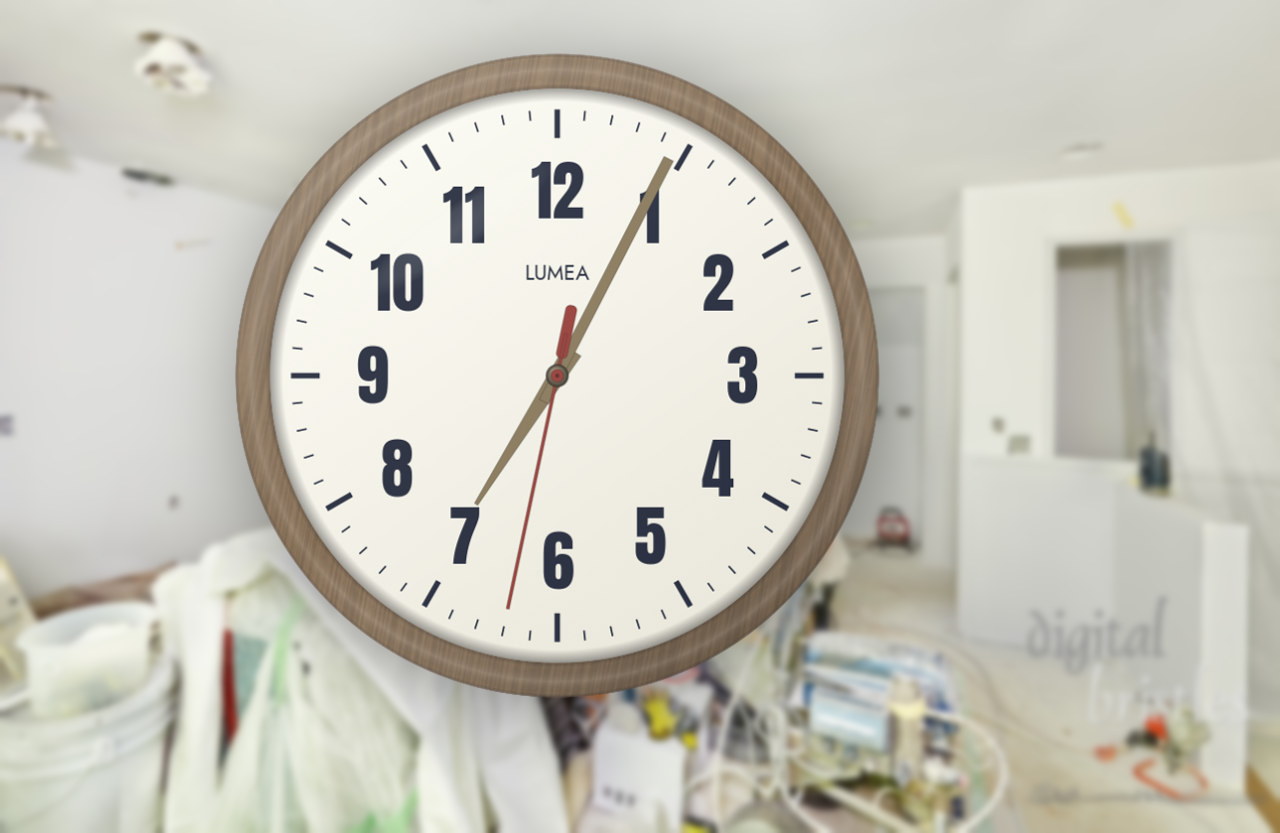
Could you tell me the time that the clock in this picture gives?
7:04:32
